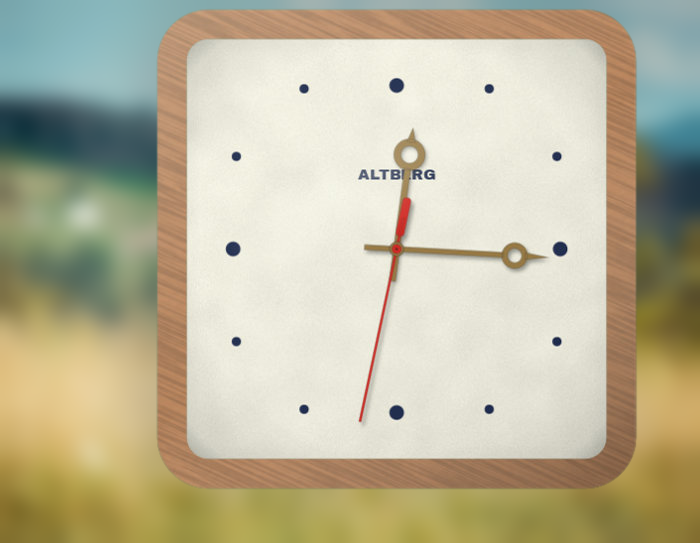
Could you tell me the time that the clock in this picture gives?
12:15:32
